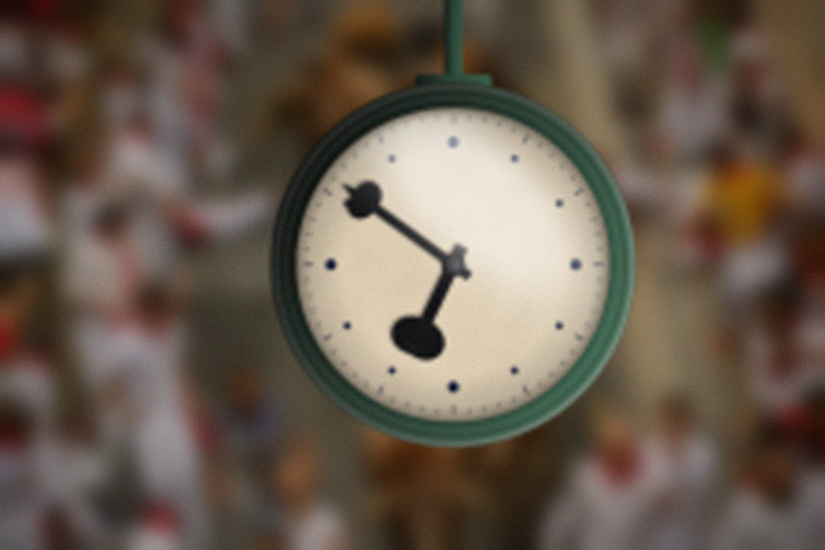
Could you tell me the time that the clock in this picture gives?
6:51
